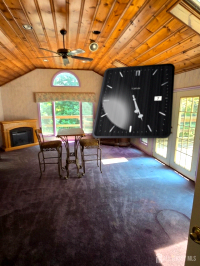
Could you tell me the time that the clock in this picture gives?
5:26
